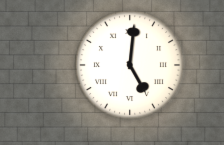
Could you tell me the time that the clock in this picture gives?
5:01
